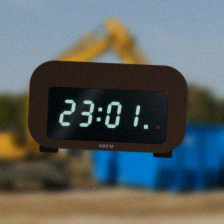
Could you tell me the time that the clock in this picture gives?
23:01
